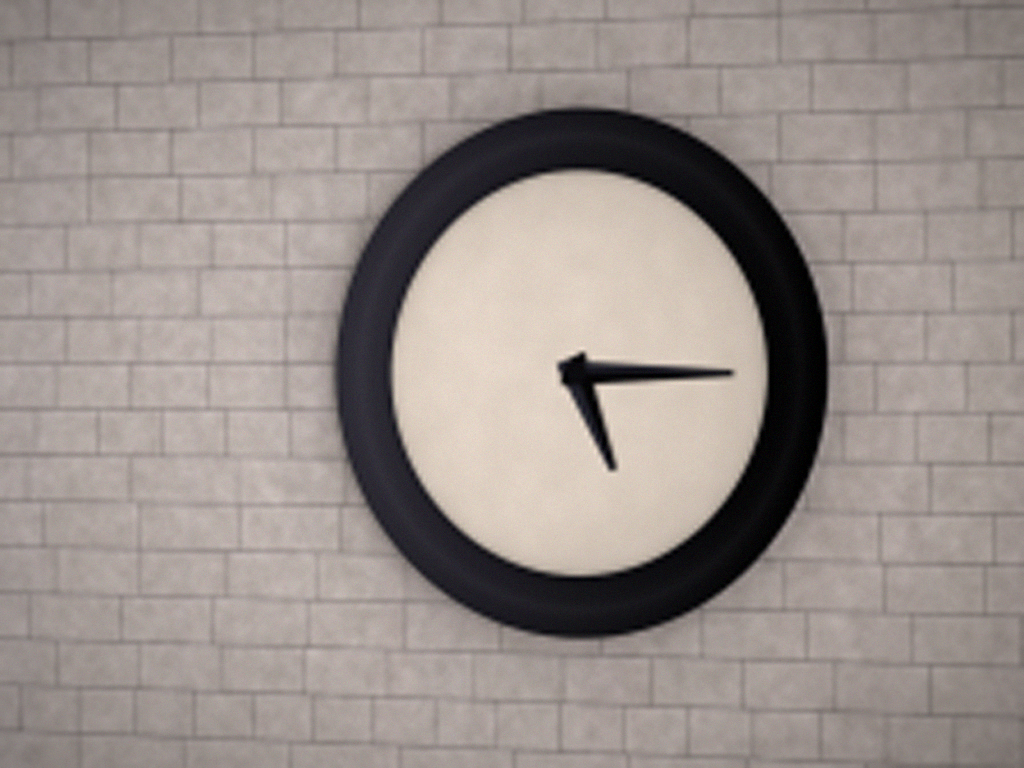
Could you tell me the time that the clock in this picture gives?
5:15
